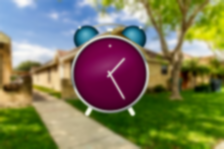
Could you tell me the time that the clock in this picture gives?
1:25
